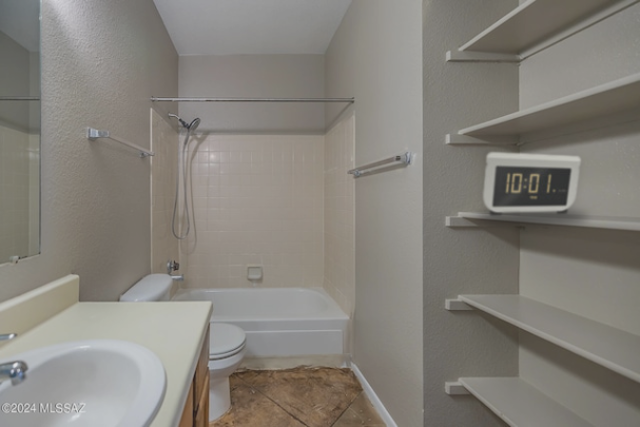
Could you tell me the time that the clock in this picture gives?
10:01
